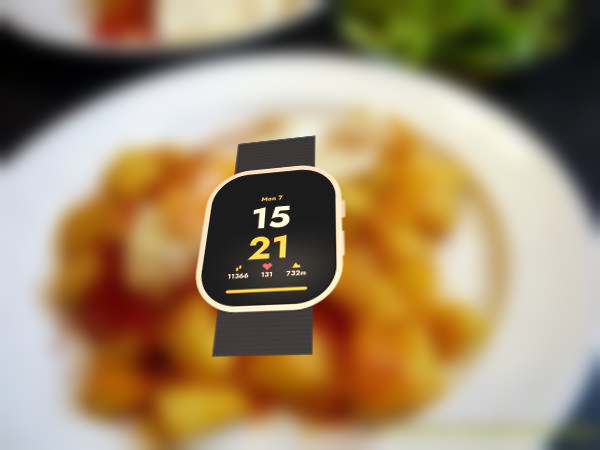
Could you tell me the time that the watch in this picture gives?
15:21
